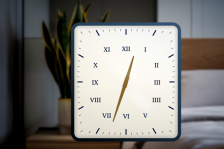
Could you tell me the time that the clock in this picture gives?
12:33
